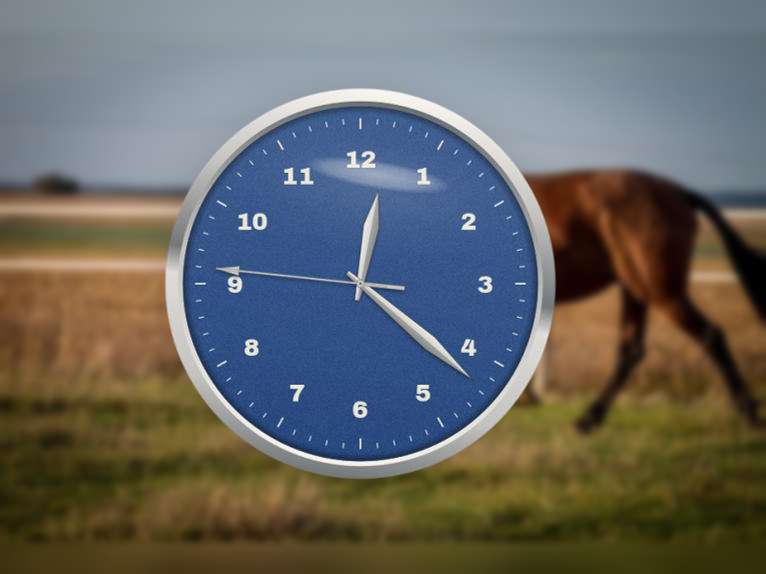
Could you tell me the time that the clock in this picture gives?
12:21:46
